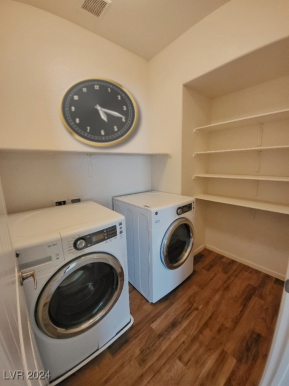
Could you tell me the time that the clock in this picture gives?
5:19
